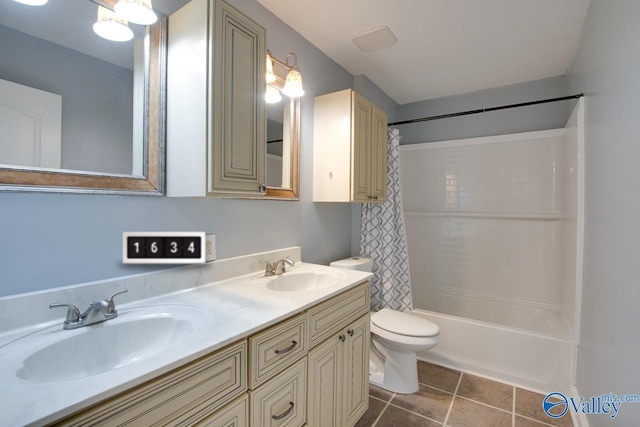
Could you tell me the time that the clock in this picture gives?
16:34
